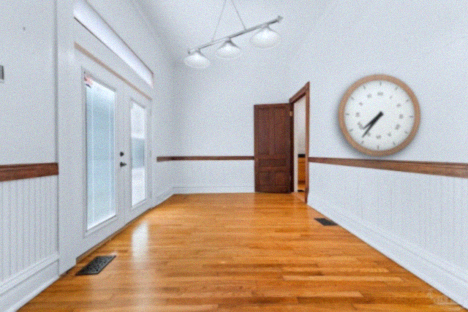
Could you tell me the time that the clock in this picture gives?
7:36
